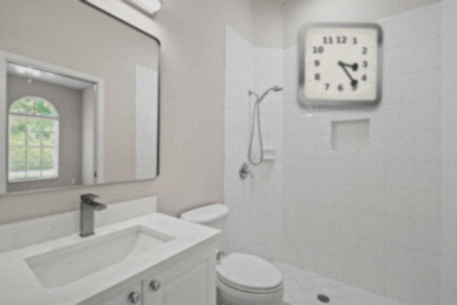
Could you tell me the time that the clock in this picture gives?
3:24
